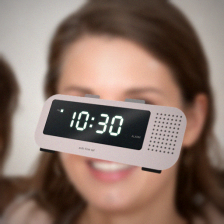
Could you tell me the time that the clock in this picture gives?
10:30
